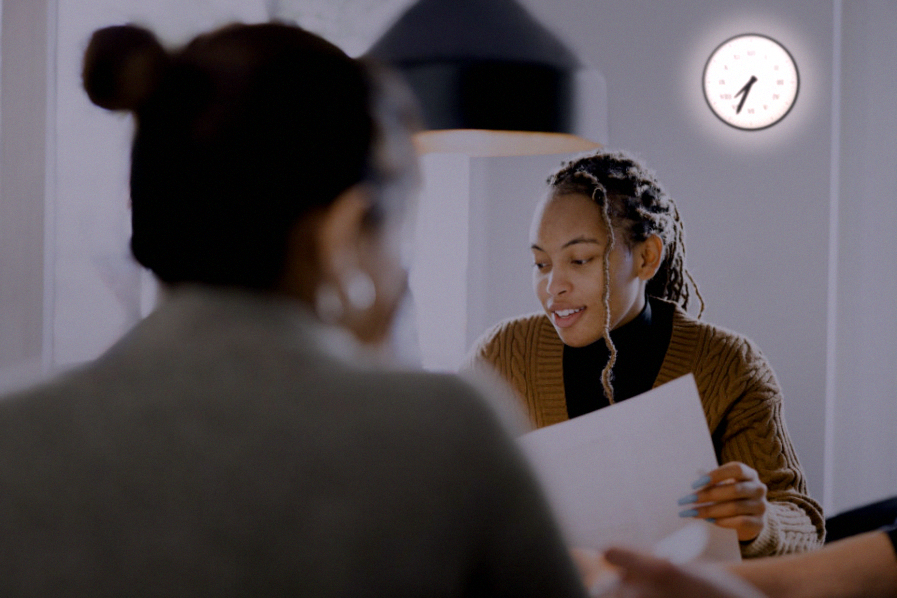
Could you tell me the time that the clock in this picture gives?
7:34
